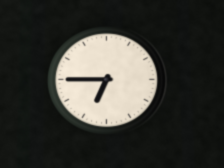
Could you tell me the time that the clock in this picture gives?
6:45
